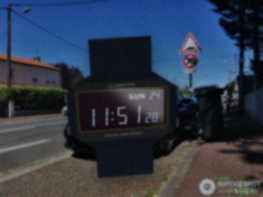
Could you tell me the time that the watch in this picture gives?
11:51
